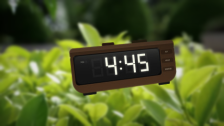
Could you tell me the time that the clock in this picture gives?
4:45
